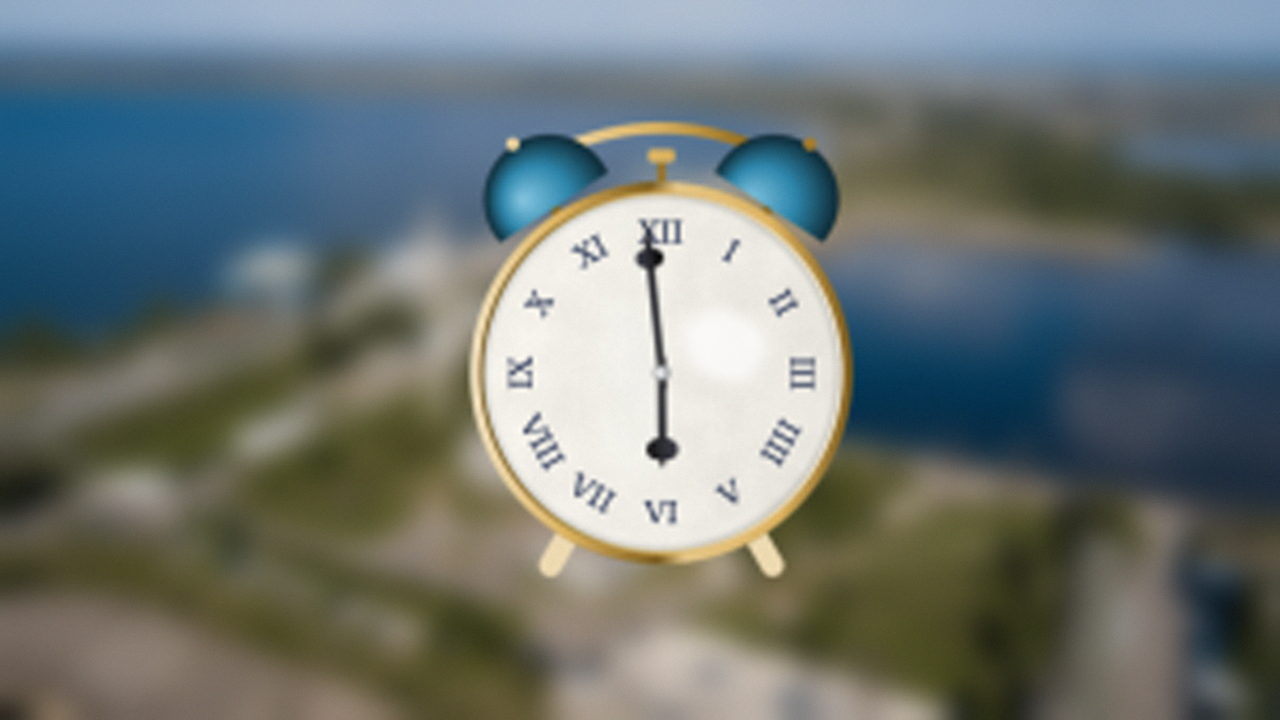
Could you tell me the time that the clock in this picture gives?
5:59
